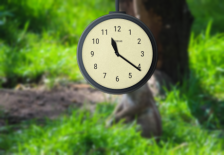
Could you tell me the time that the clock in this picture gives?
11:21
